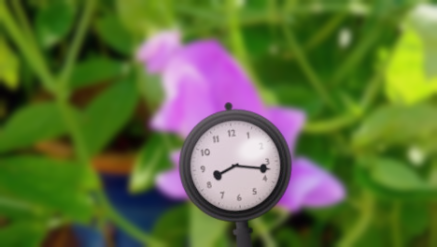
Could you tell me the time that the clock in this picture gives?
8:17
